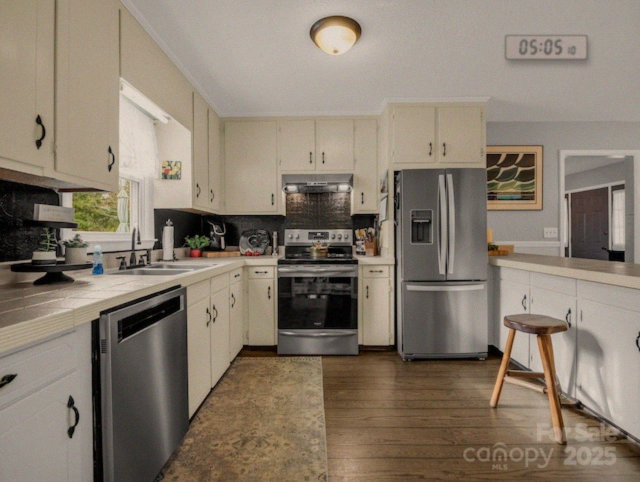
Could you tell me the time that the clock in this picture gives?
5:05
